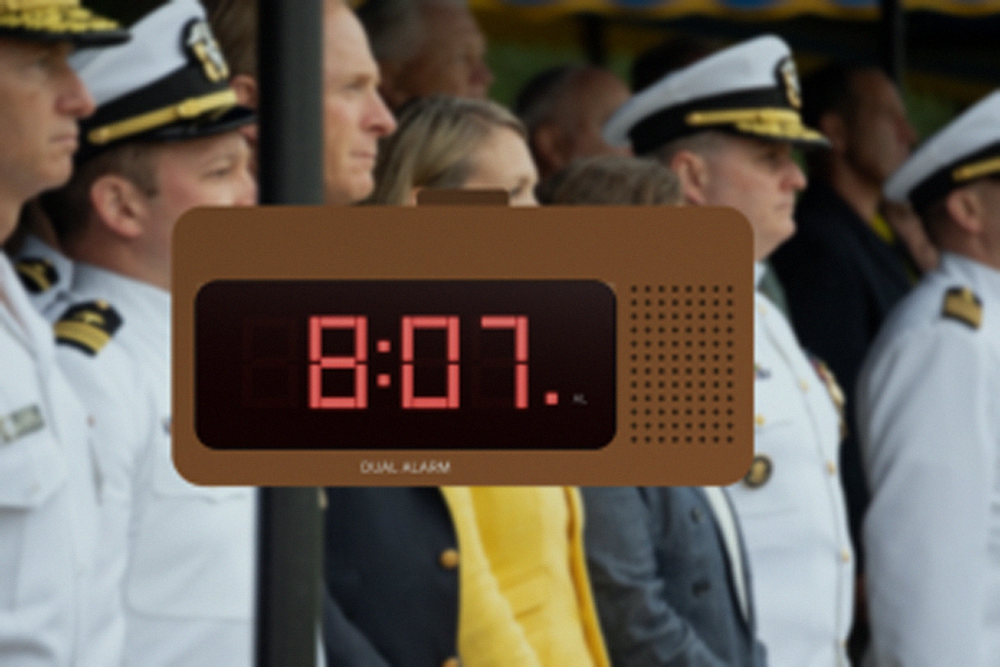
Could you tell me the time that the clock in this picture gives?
8:07
